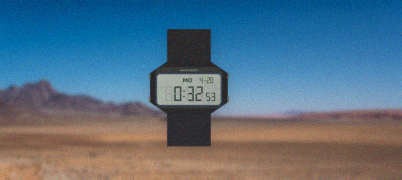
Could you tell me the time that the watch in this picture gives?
0:32:53
